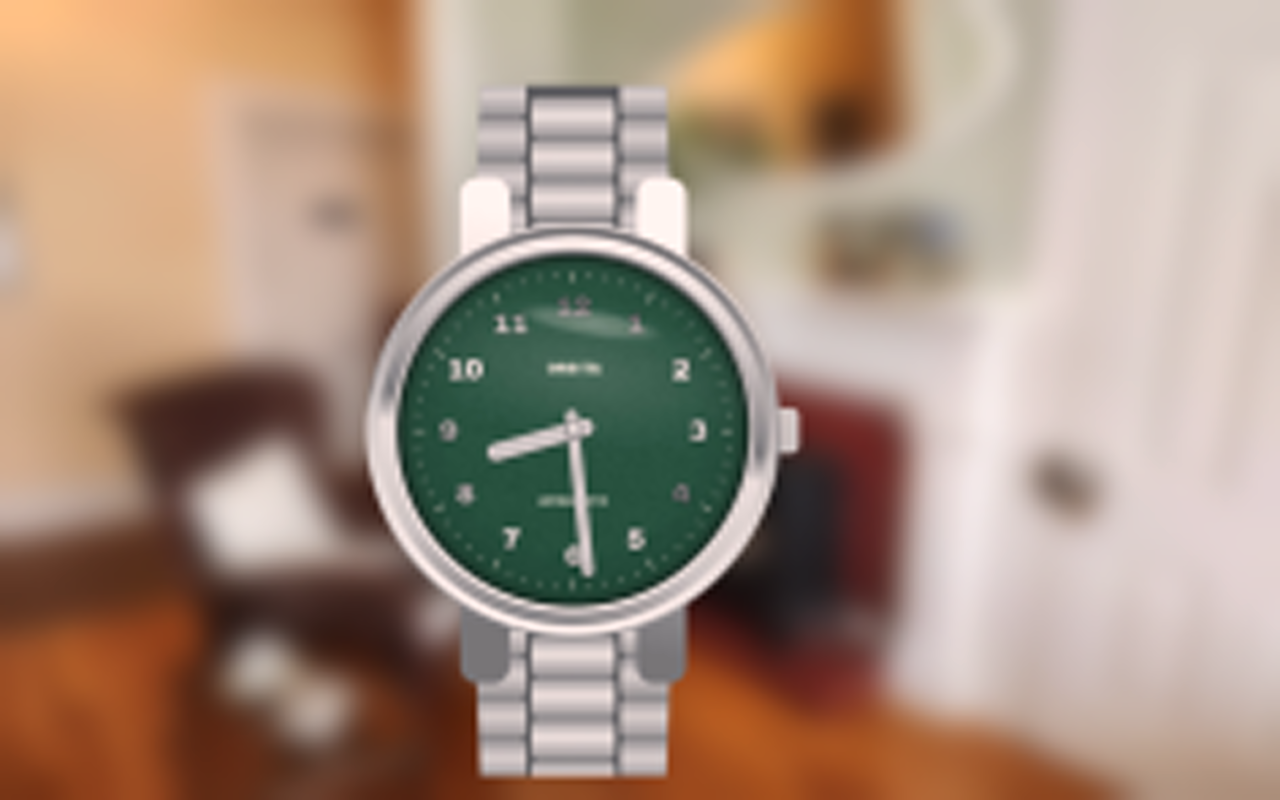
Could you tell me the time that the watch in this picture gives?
8:29
